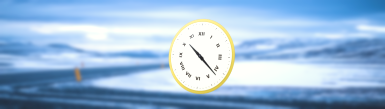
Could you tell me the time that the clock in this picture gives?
10:22
